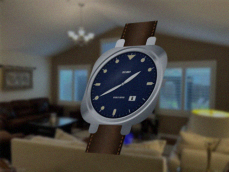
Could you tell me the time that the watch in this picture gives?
1:40
